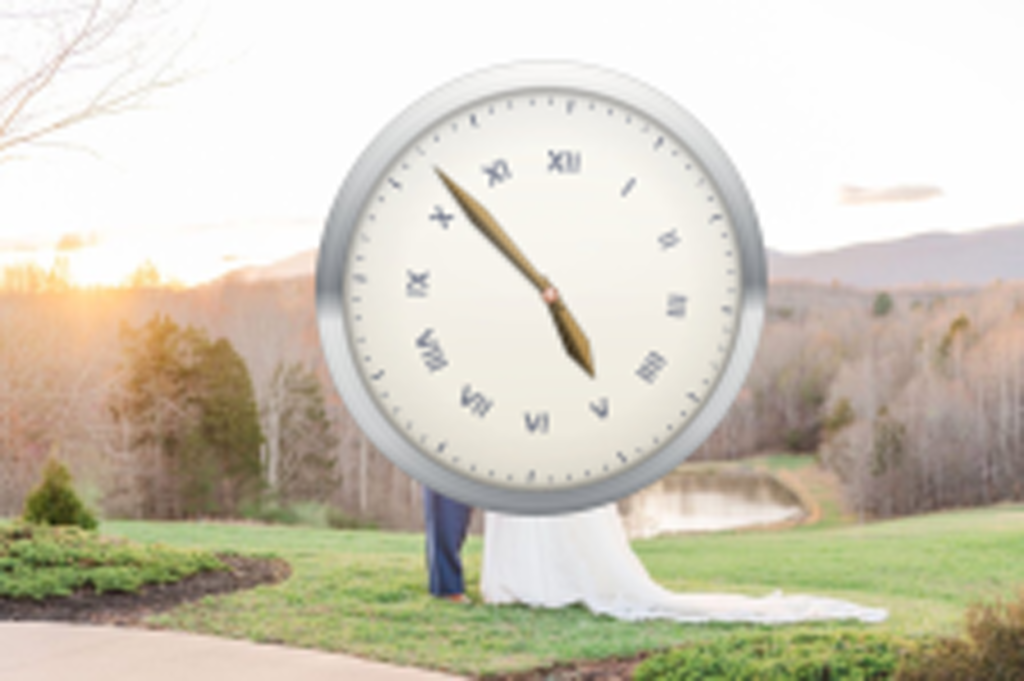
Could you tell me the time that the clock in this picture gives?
4:52
